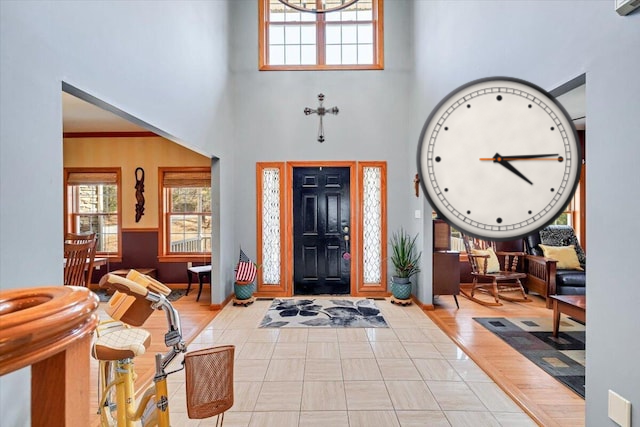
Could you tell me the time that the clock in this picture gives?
4:14:15
